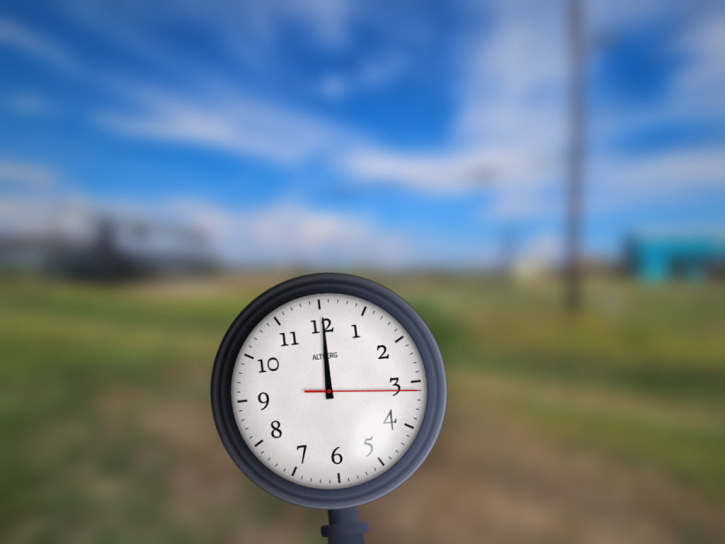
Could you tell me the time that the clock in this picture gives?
12:00:16
